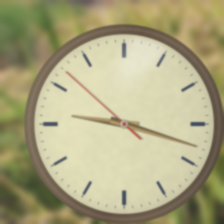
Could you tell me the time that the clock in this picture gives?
9:17:52
